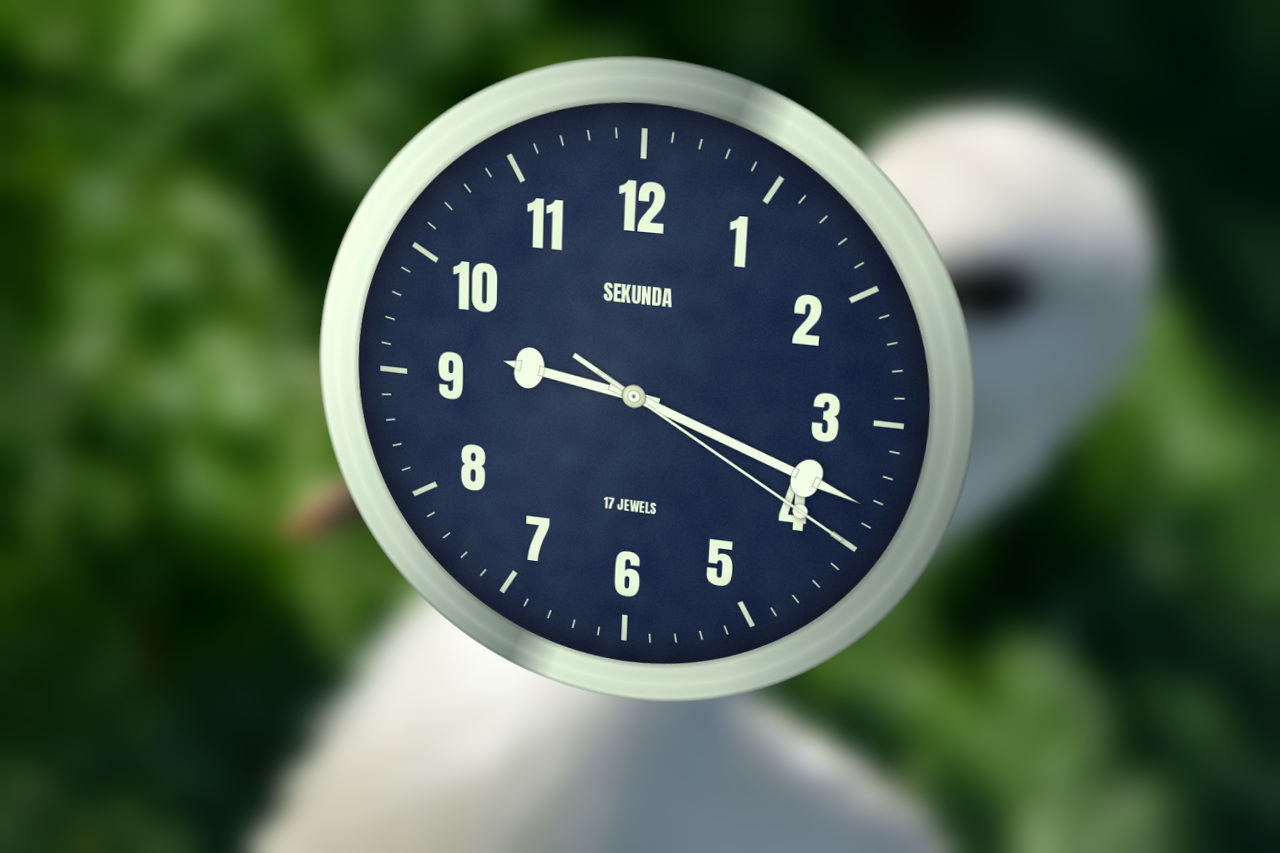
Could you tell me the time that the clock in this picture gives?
9:18:20
